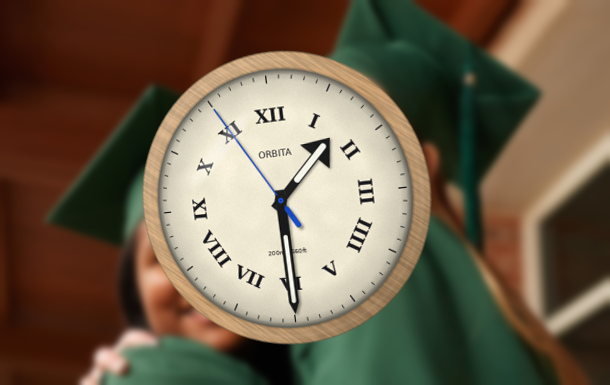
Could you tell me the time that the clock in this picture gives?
1:29:55
